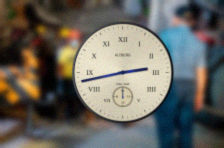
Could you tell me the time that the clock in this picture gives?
2:43
